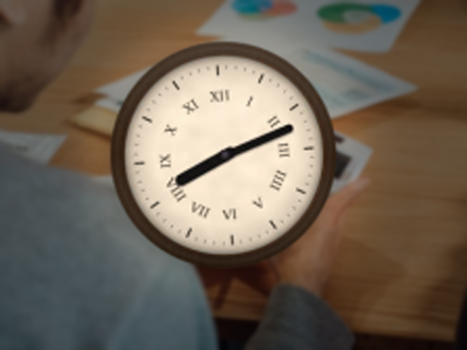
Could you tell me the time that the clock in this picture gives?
8:12
